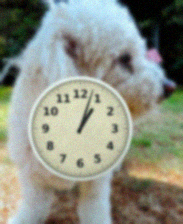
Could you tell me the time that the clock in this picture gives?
1:03
